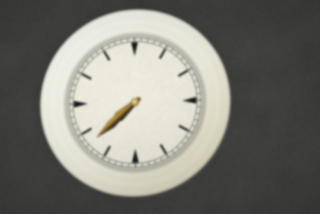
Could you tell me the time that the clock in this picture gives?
7:38
